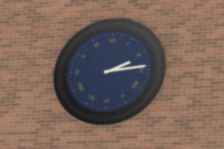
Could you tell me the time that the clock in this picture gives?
2:14
